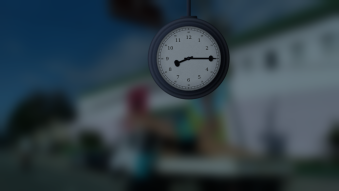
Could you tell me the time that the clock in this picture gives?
8:15
